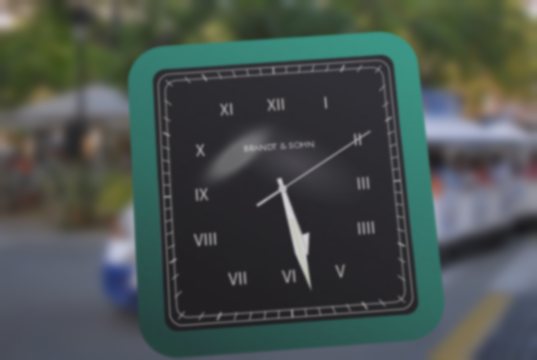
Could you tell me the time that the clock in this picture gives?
5:28:10
